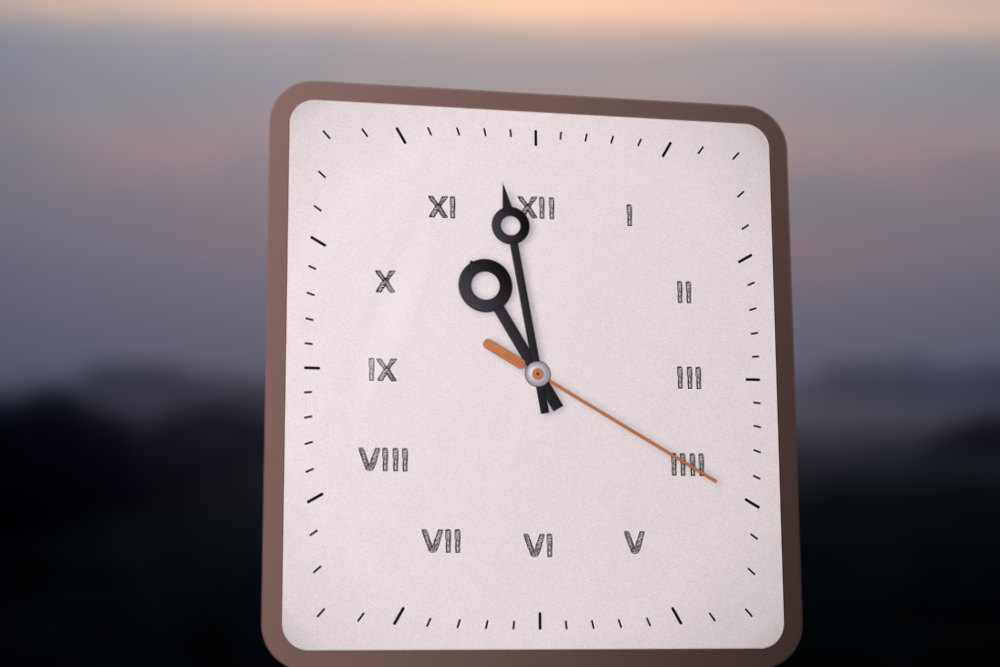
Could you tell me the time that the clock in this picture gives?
10:58:20
